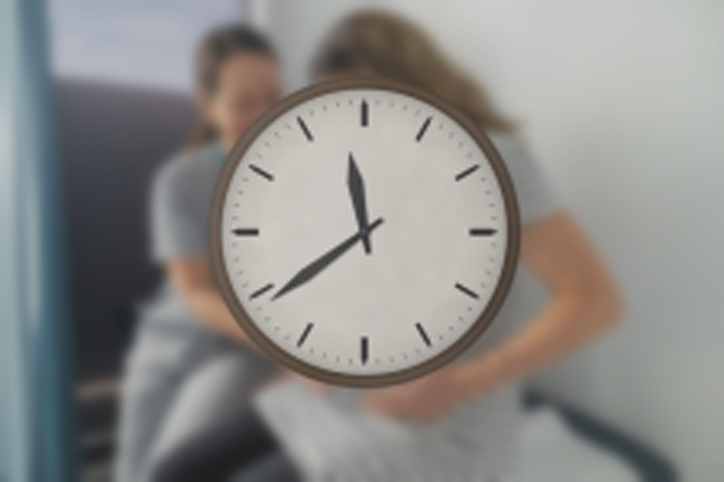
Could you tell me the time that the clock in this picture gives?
11:39
